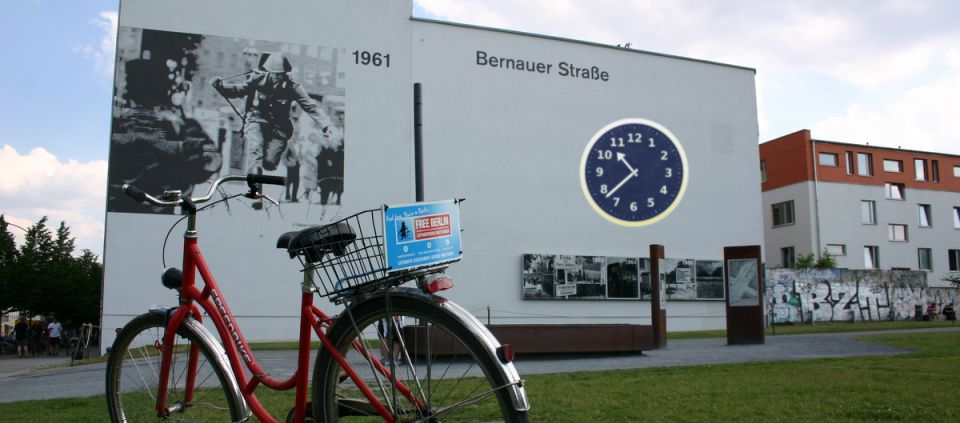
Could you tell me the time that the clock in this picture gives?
10:38
